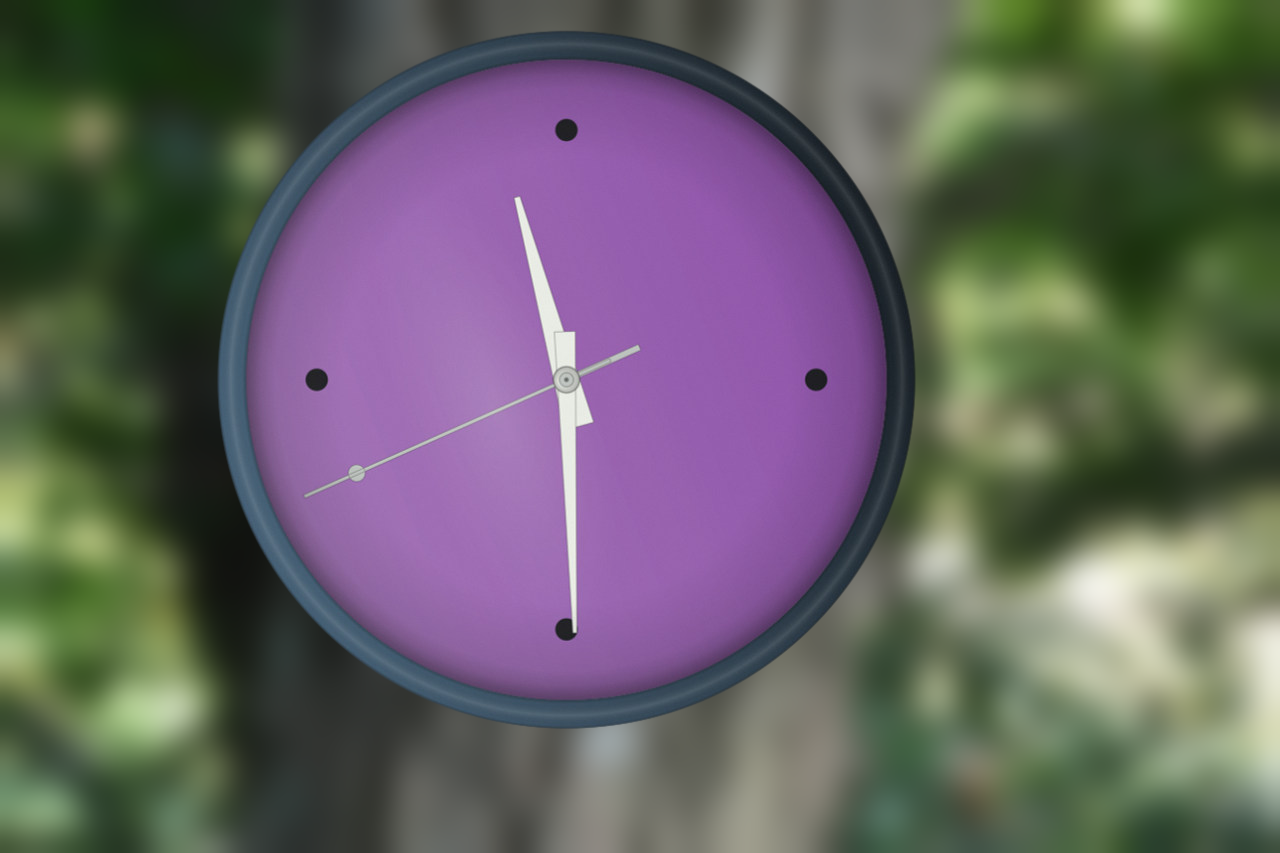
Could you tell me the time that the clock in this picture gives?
11:29:41
